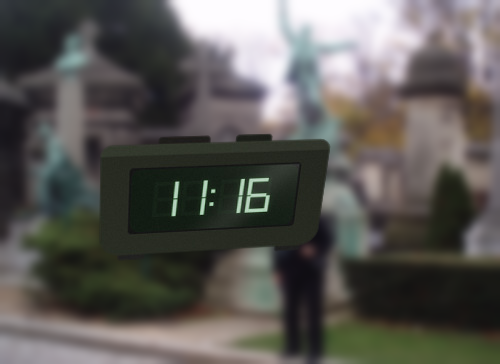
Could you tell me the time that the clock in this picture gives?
11:16
